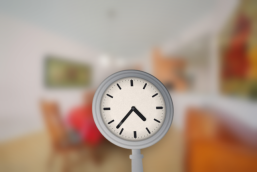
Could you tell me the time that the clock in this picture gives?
4:37
